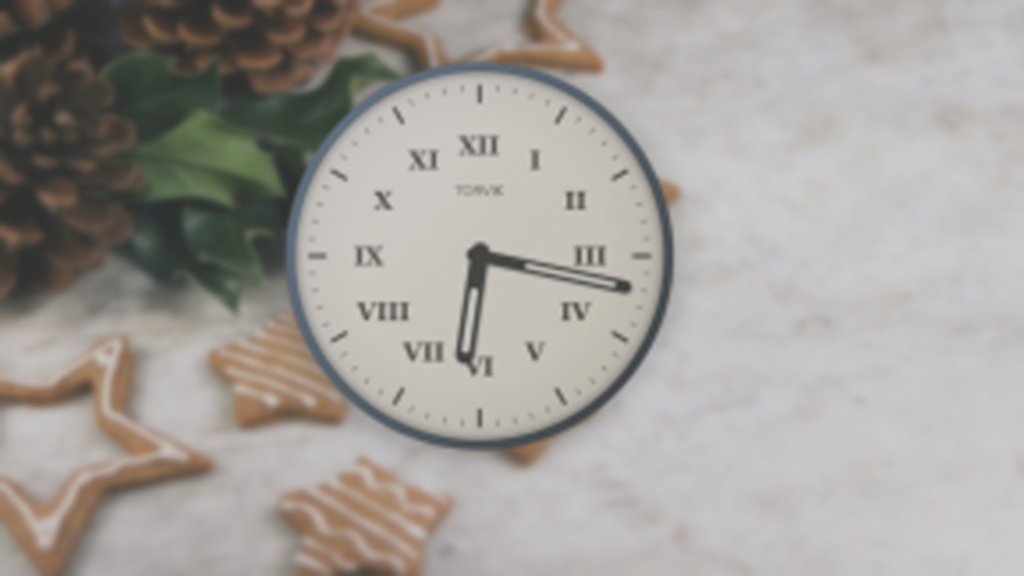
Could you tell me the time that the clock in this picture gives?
6:17
